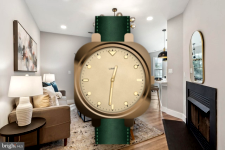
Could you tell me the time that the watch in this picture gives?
12:31
